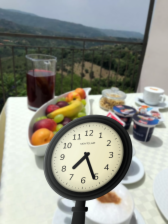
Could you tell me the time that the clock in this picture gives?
7:26
